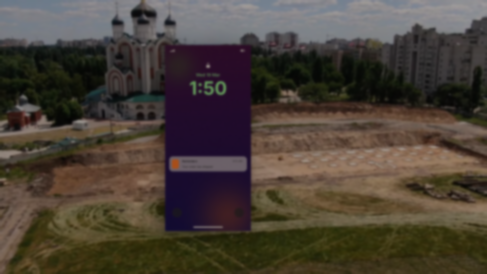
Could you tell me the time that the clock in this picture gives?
1:50
